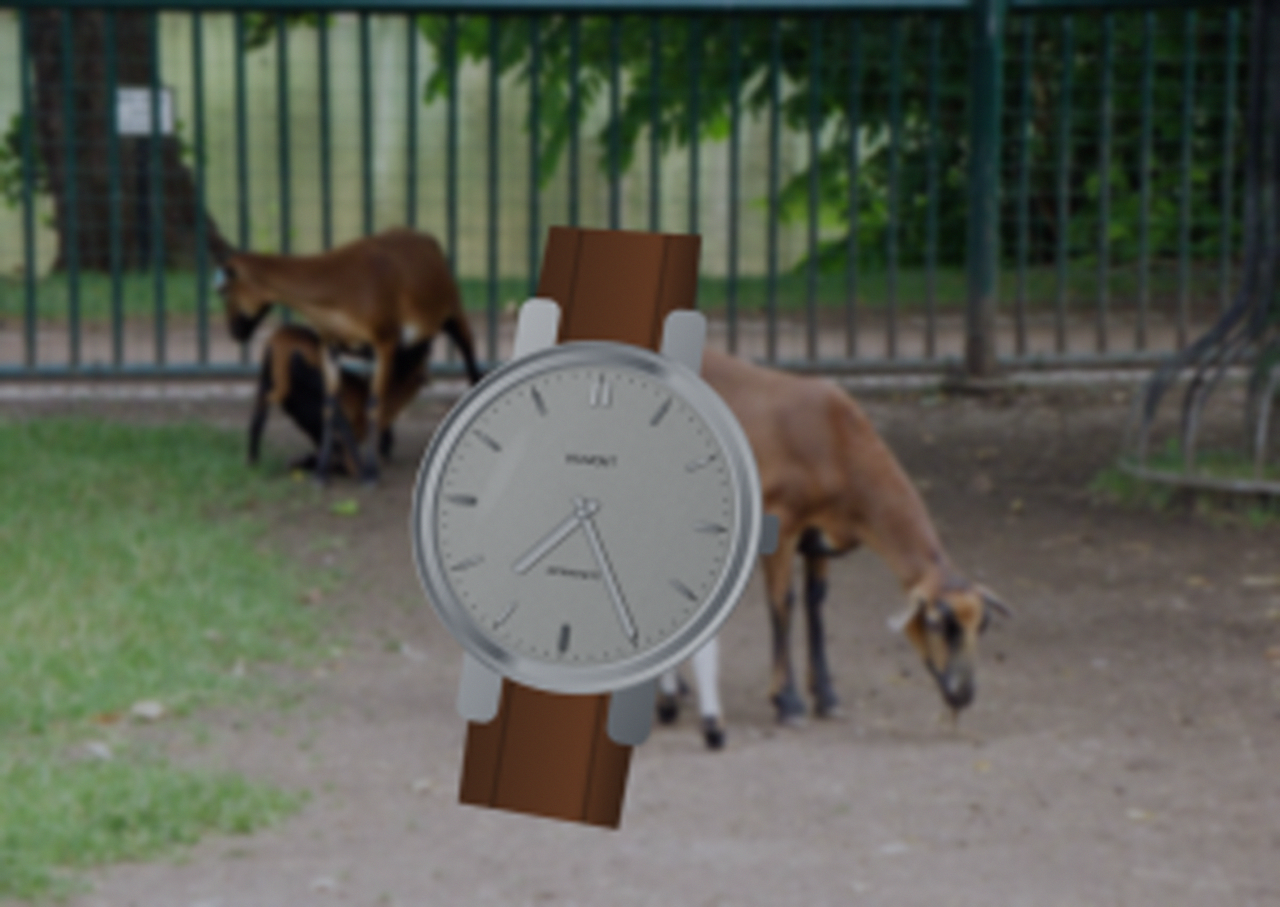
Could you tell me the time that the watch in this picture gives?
7:25
